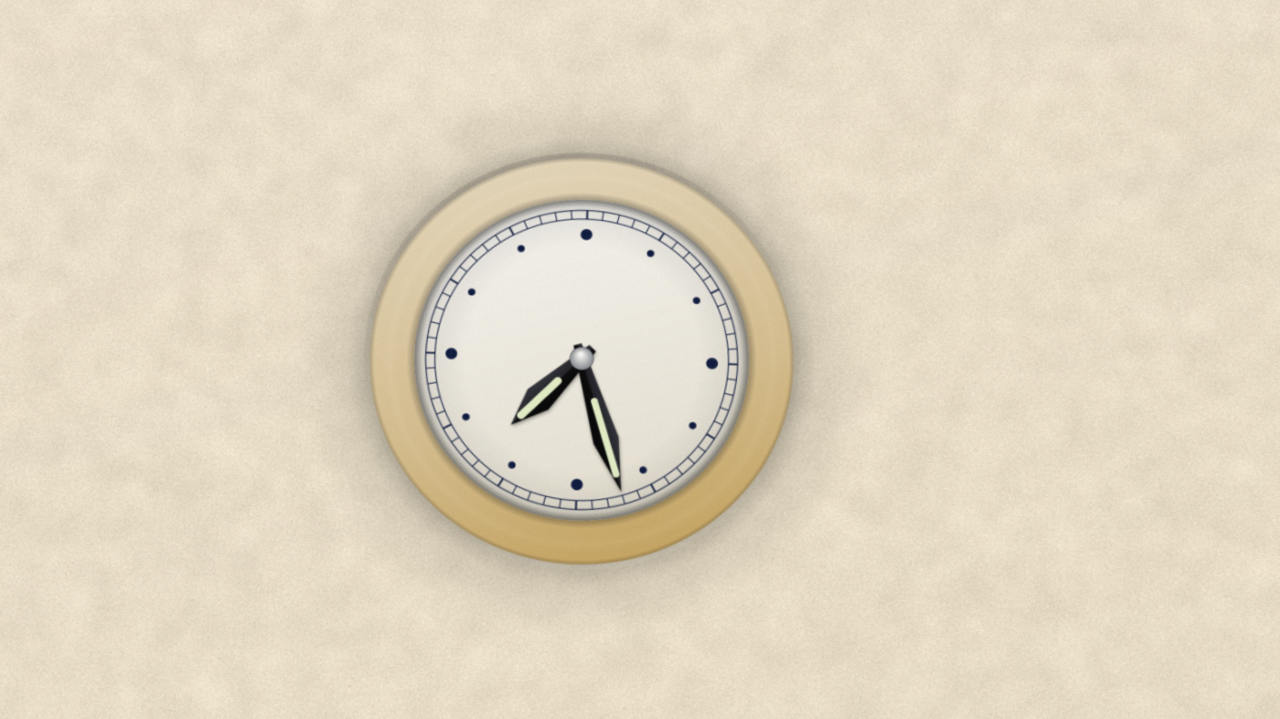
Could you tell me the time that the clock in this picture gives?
7:27
